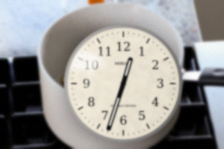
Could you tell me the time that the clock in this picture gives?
12:33
